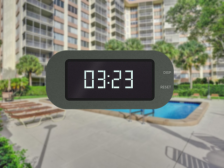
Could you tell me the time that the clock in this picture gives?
3:23
